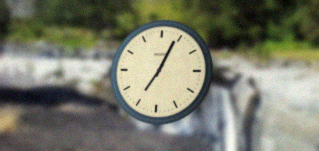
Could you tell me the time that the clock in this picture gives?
7:04
